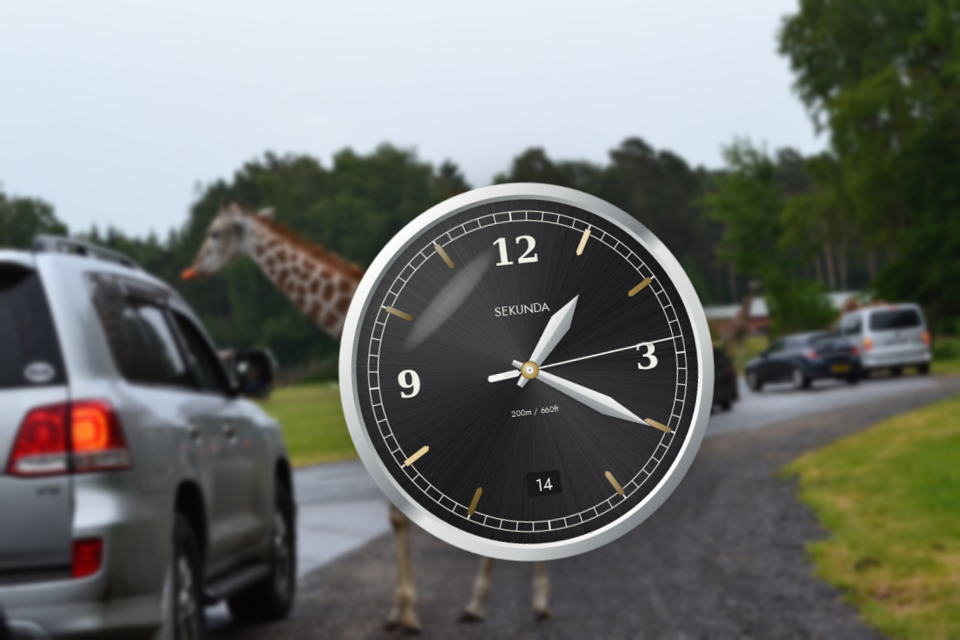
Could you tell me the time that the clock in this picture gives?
1:20:14
